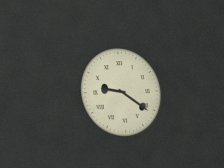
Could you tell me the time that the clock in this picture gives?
9:21
